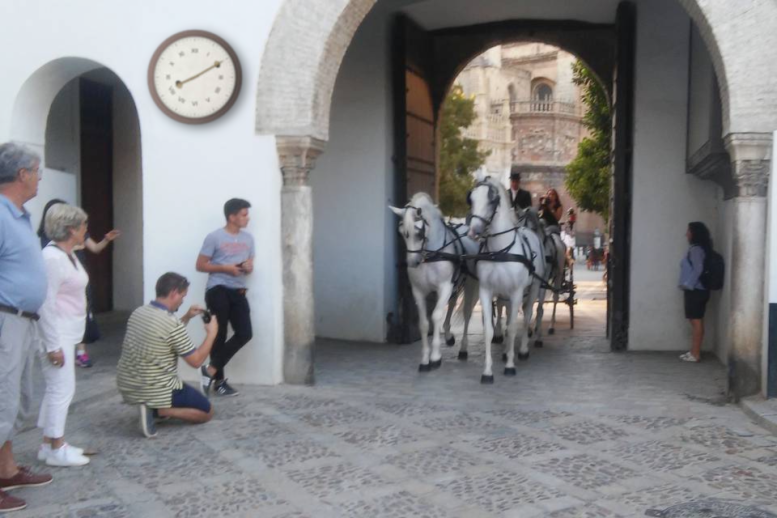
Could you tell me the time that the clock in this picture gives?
8:10
